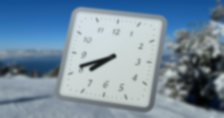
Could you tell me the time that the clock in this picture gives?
7:41
